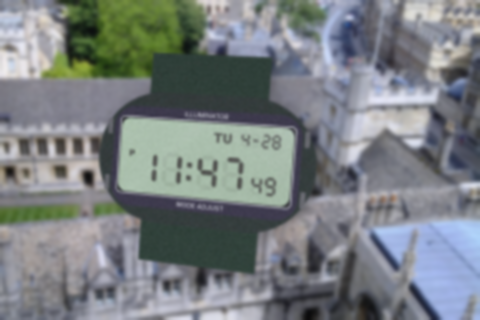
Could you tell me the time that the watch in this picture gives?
11:47:49
